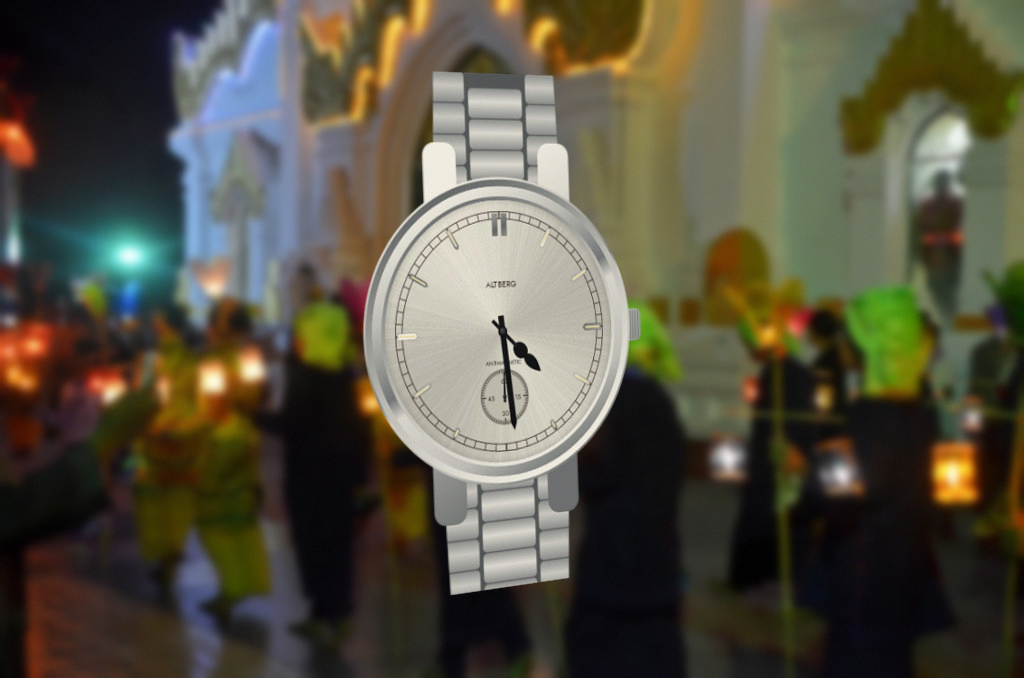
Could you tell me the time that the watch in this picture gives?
4:29
